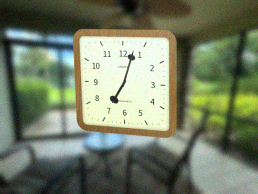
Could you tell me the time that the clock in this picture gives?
7:03
